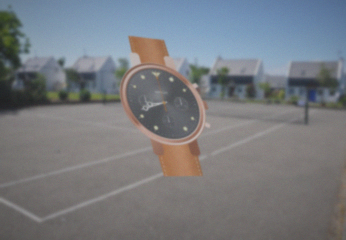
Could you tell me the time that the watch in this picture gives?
8:42
